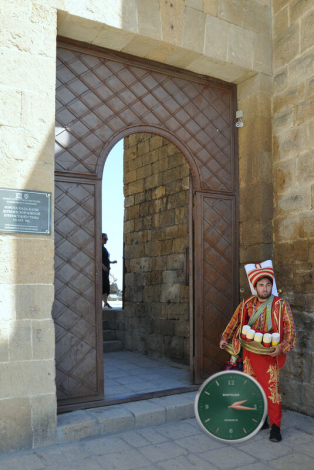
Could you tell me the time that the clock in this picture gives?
2:16
